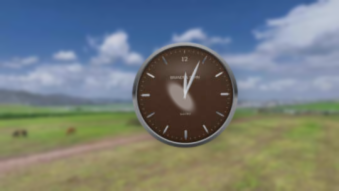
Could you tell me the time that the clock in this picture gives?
12:04
